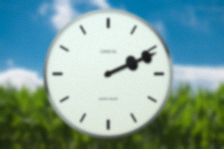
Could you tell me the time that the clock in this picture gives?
2:11
